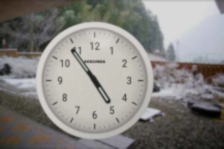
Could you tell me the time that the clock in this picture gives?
4:54
